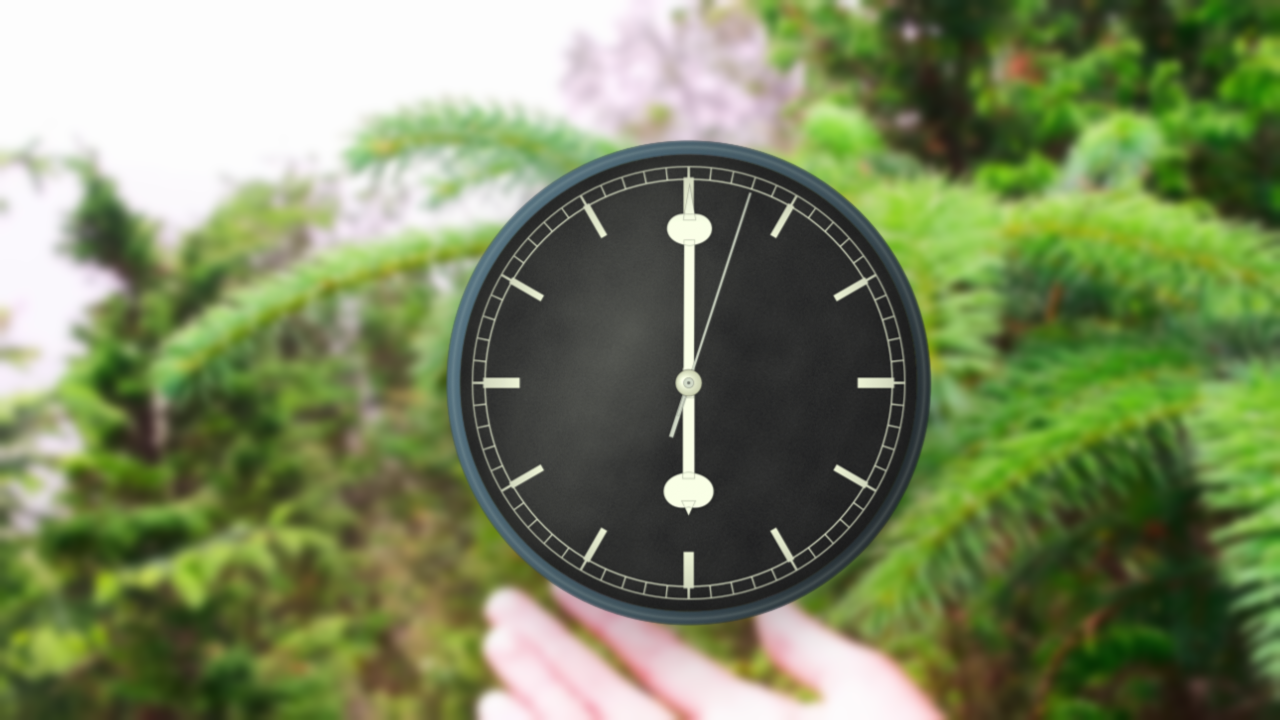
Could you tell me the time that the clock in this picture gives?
6:00:03
